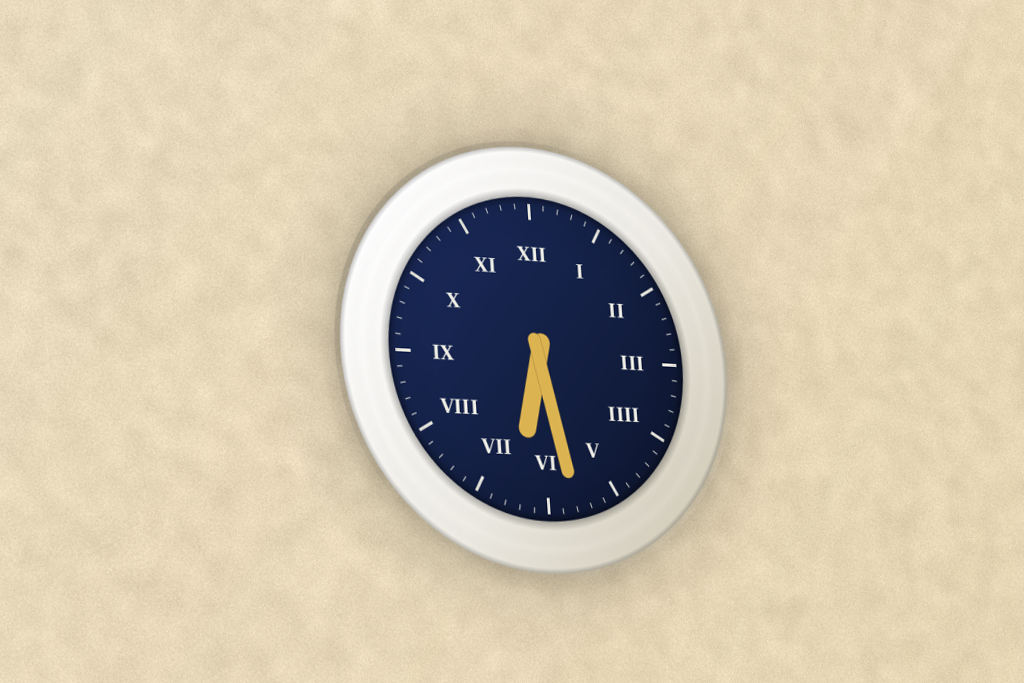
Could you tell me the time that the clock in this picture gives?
6:28
